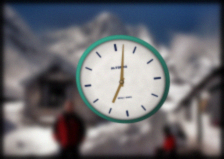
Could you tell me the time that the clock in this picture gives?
7:02
